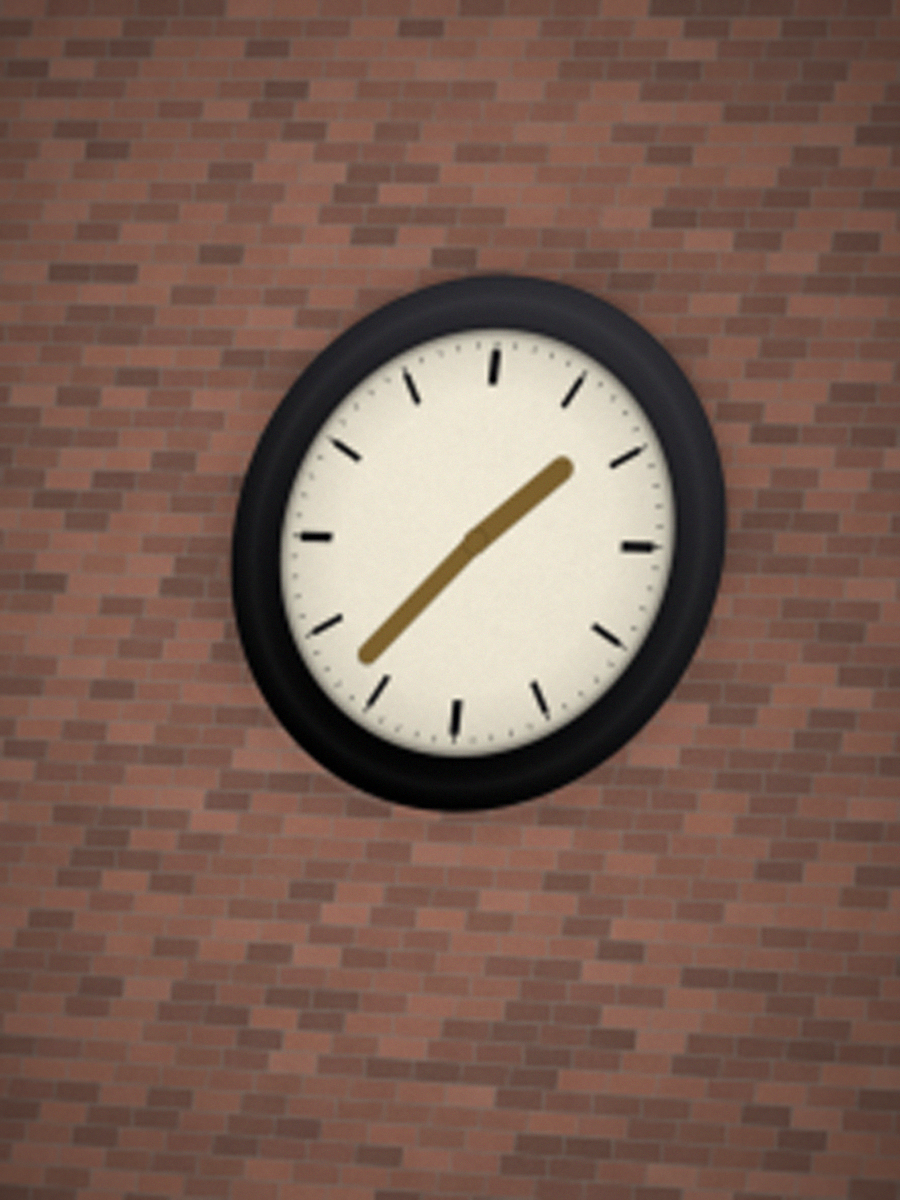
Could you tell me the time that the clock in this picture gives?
1:37
